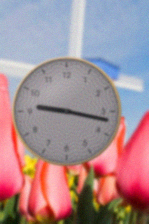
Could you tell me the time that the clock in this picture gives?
9:17
